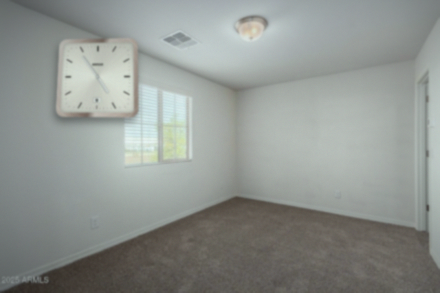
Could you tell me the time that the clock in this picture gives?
4:54
